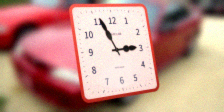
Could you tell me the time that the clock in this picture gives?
2:56
